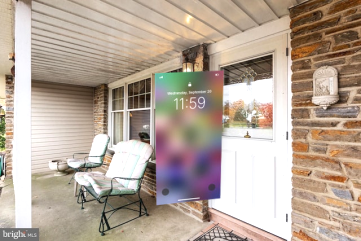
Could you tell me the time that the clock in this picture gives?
11:59
